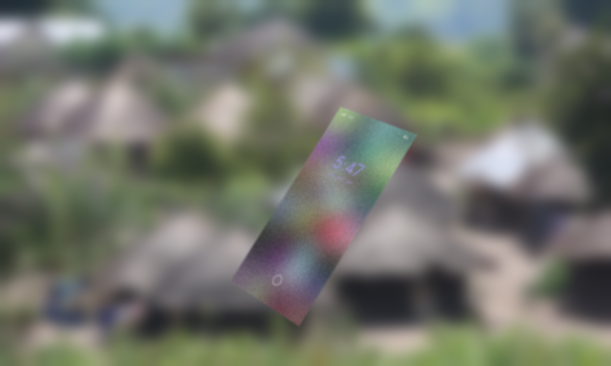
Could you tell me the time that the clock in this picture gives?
5:47
